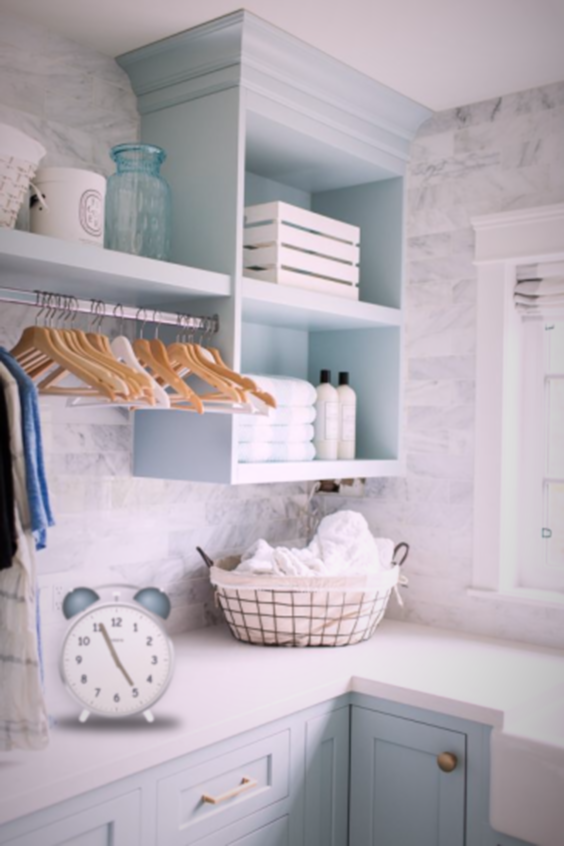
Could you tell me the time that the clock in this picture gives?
4:56
